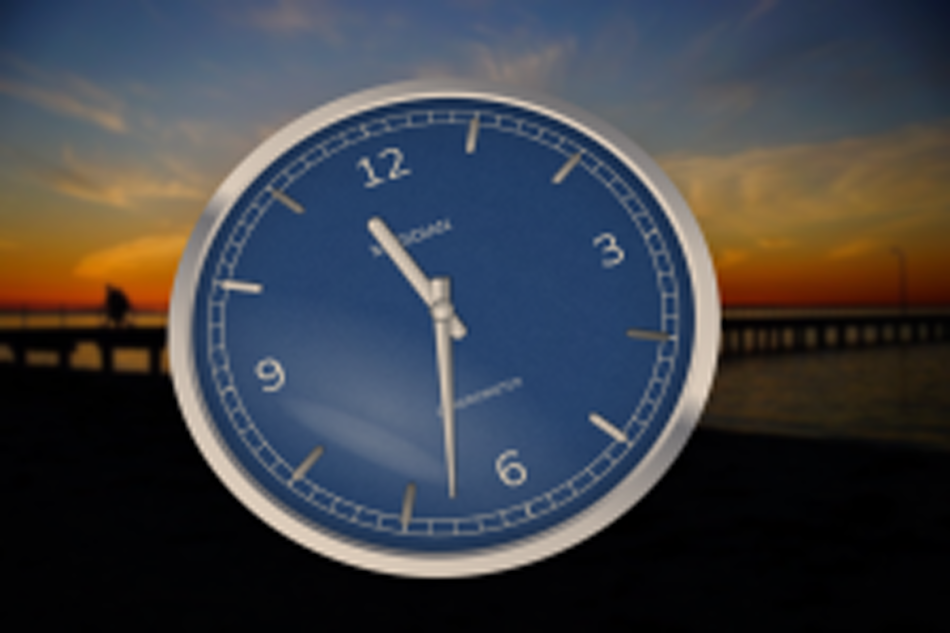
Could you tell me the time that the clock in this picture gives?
11:33
